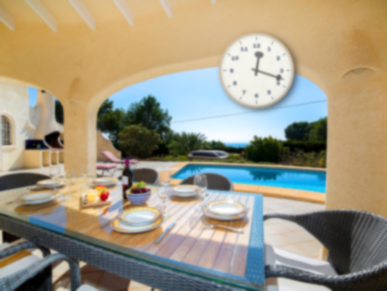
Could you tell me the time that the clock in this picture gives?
12:18
